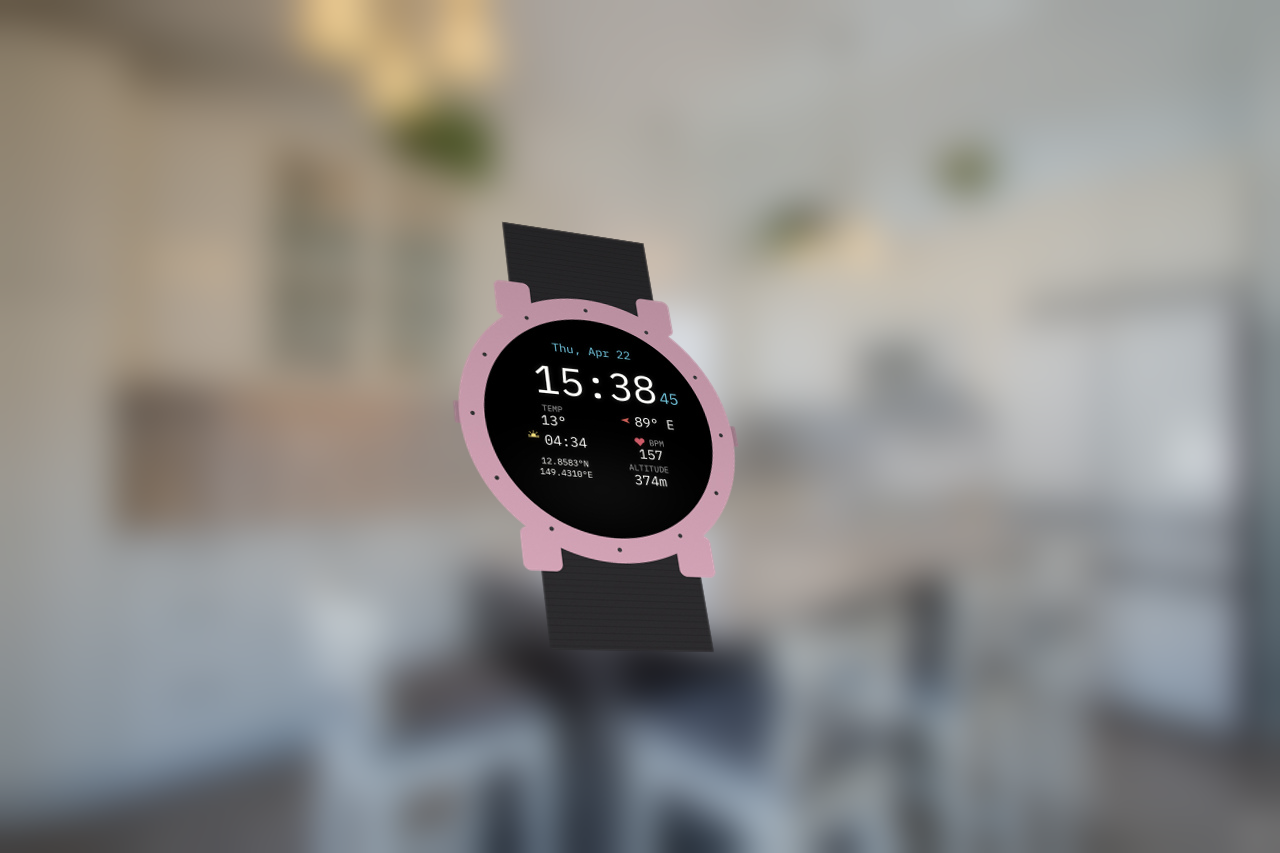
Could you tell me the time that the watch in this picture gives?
15:38:45
